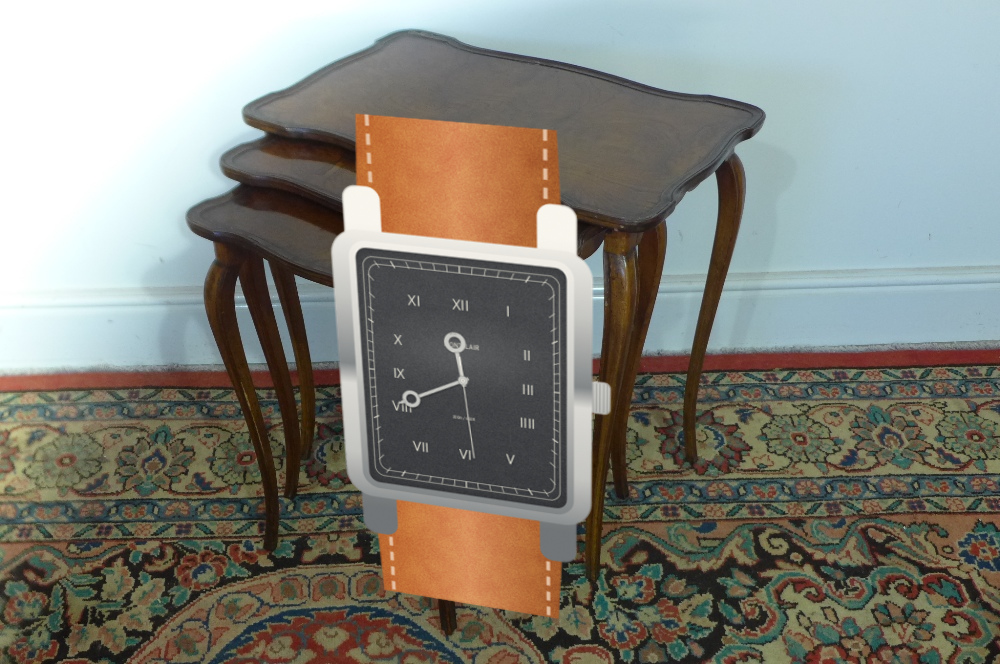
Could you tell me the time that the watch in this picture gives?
11:40:29
